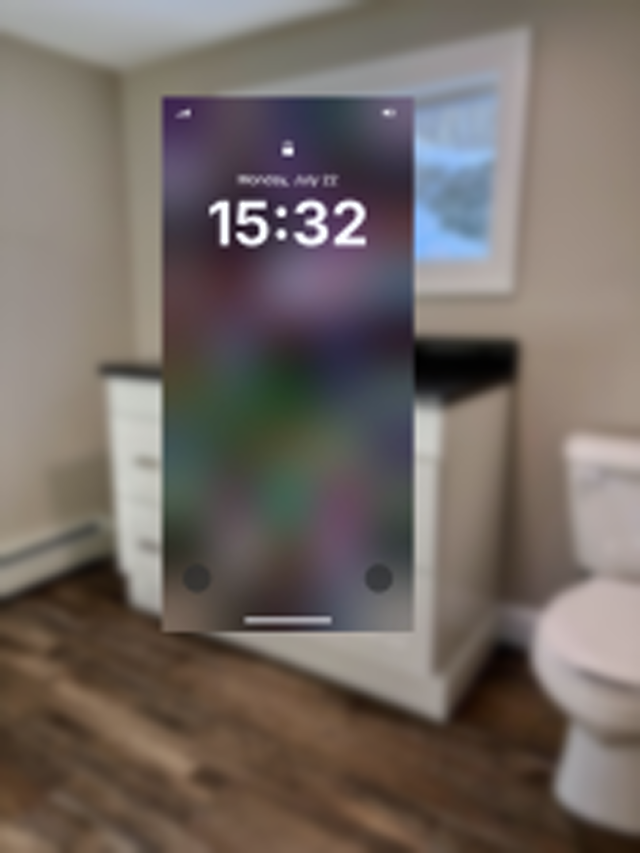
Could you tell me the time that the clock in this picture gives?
15:32
